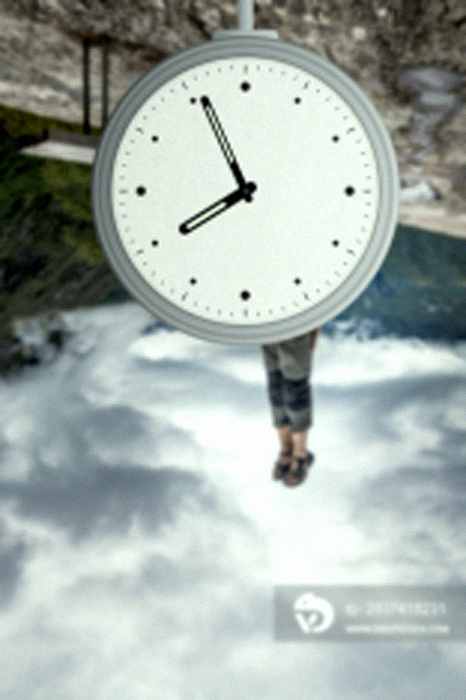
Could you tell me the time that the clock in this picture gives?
7:56
